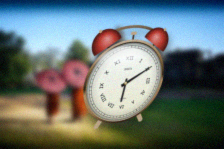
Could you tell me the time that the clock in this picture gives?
6:10
